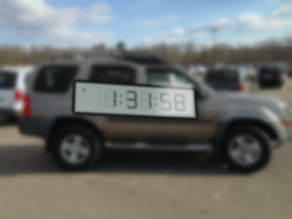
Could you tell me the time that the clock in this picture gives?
1:31:58
